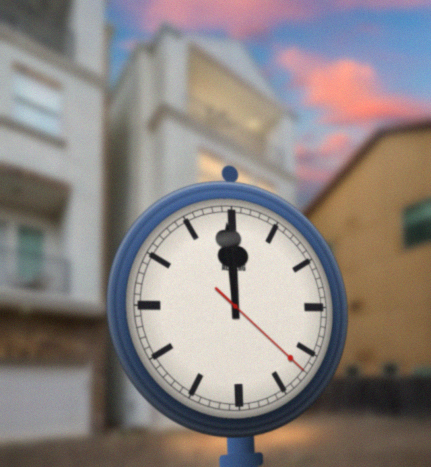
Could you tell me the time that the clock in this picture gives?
11:59:22
